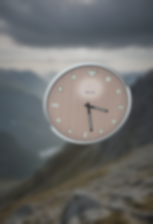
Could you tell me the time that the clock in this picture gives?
3:28
